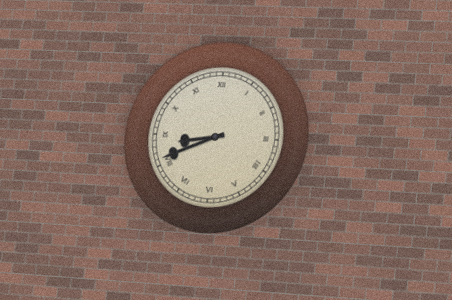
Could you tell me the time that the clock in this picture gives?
8:41
